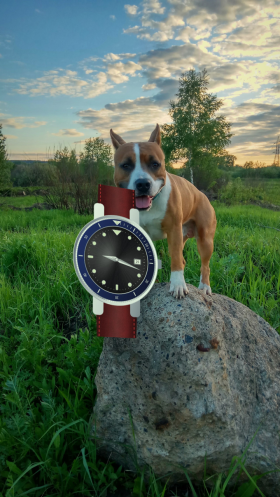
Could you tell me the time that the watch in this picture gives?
9:18
